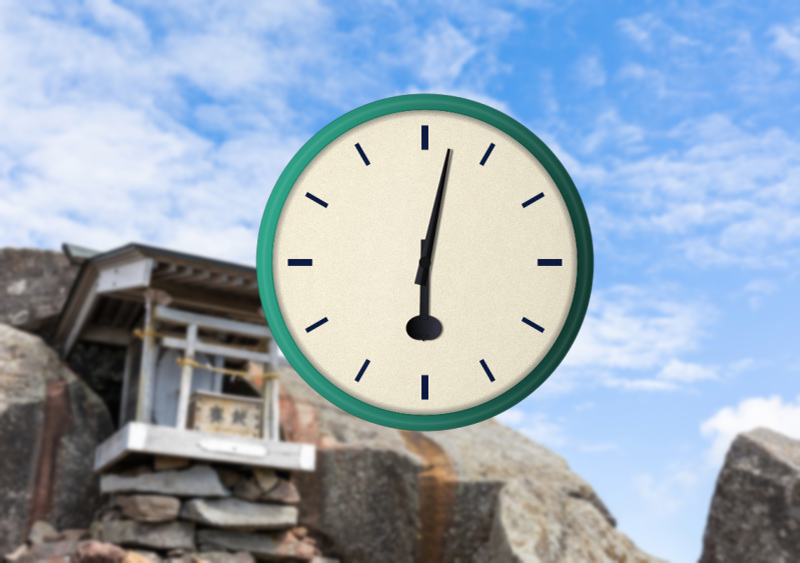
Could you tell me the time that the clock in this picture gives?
6:02
